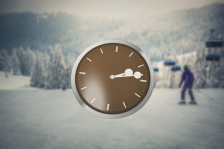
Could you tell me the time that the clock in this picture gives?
2:13
